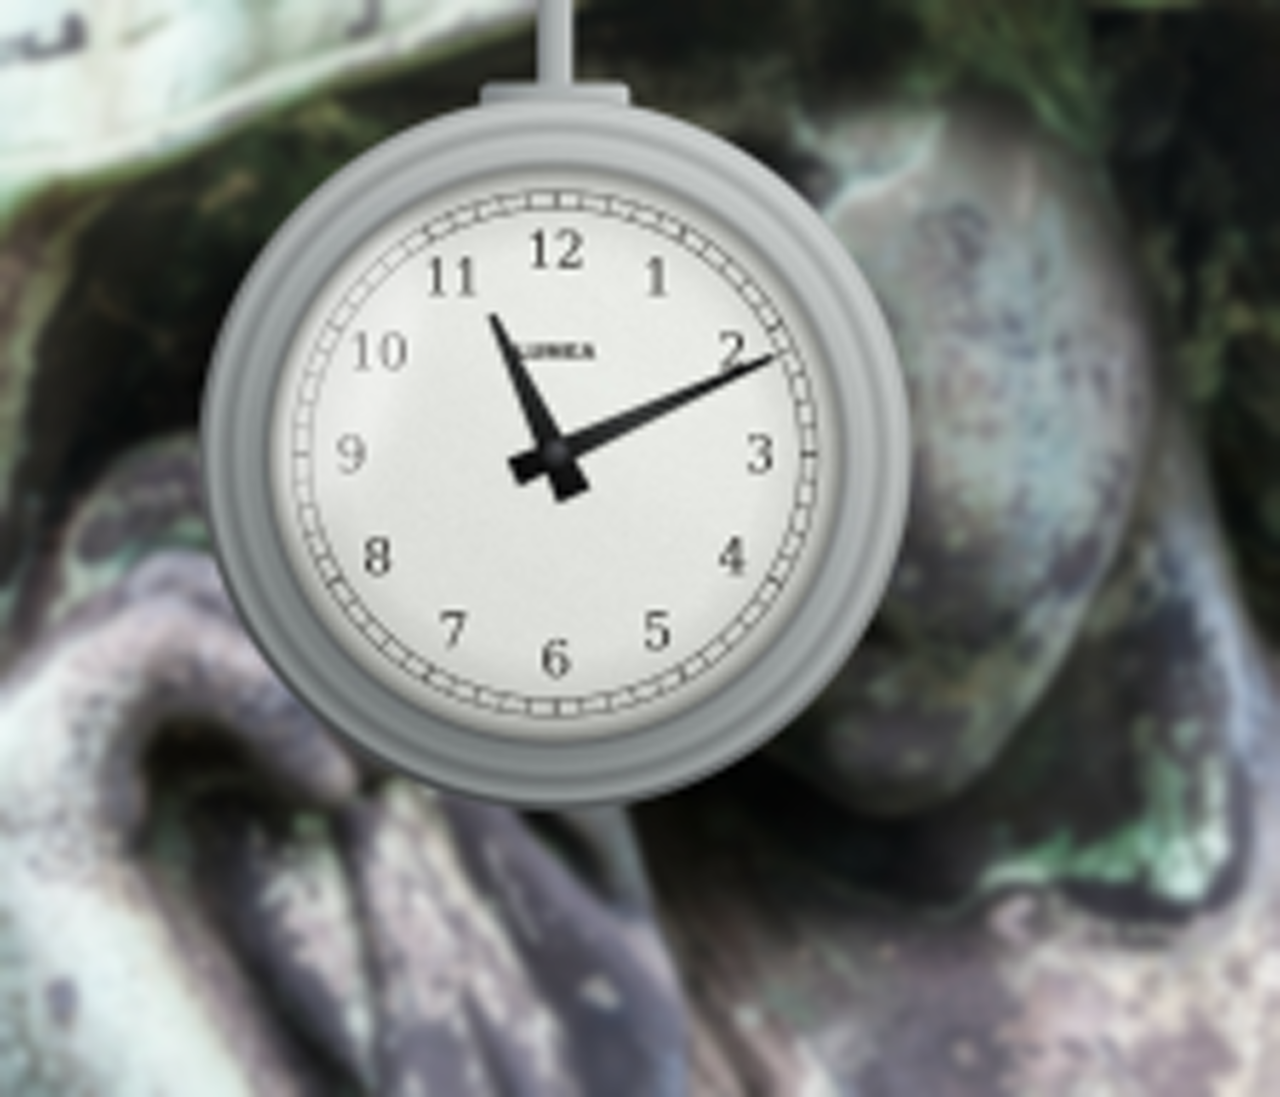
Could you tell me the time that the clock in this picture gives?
11:11
